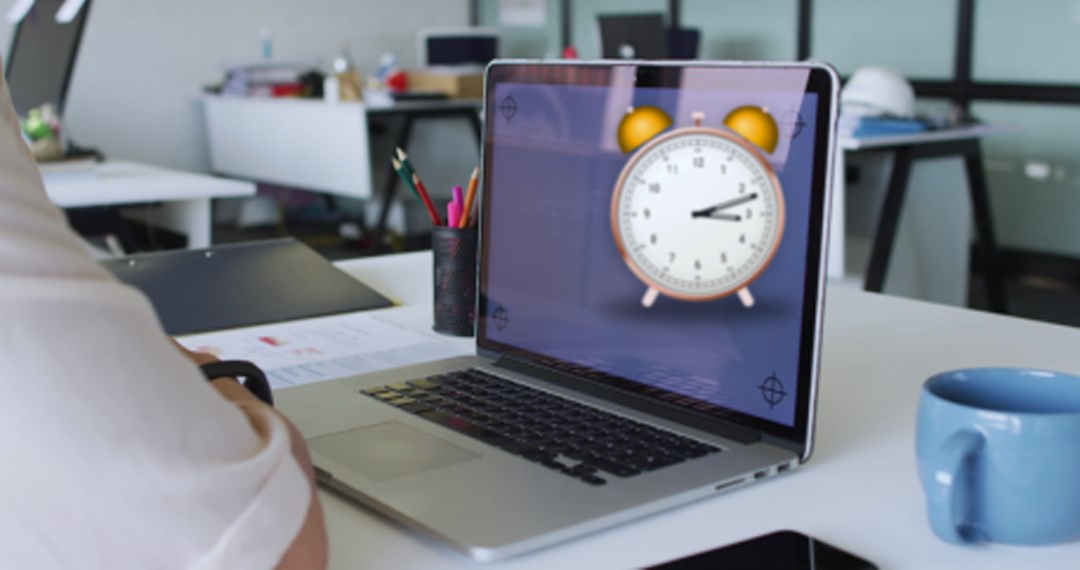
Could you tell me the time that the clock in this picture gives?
3:12
